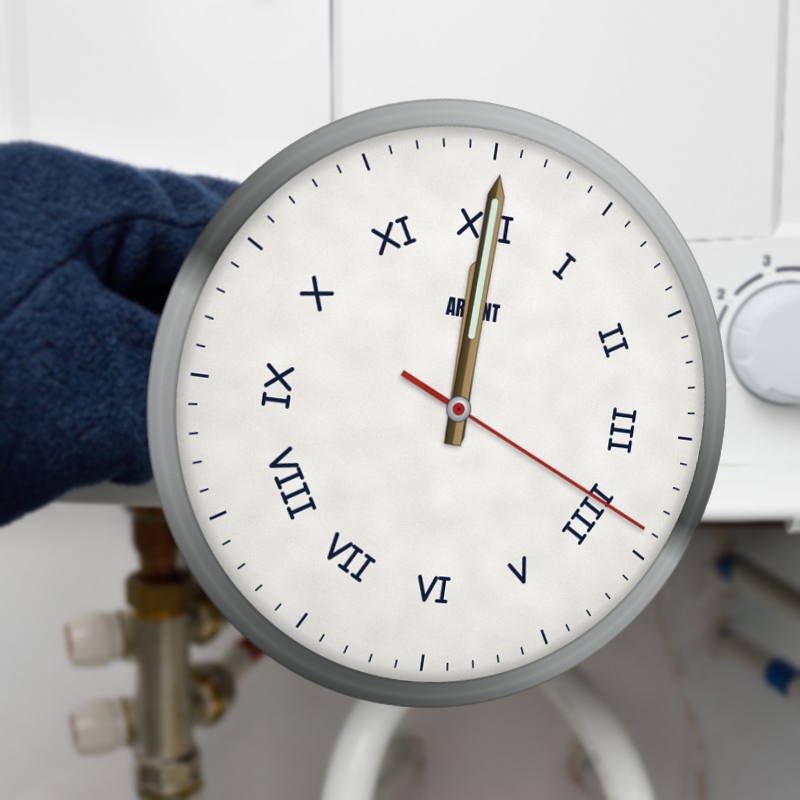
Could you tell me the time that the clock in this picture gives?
12:00:19
